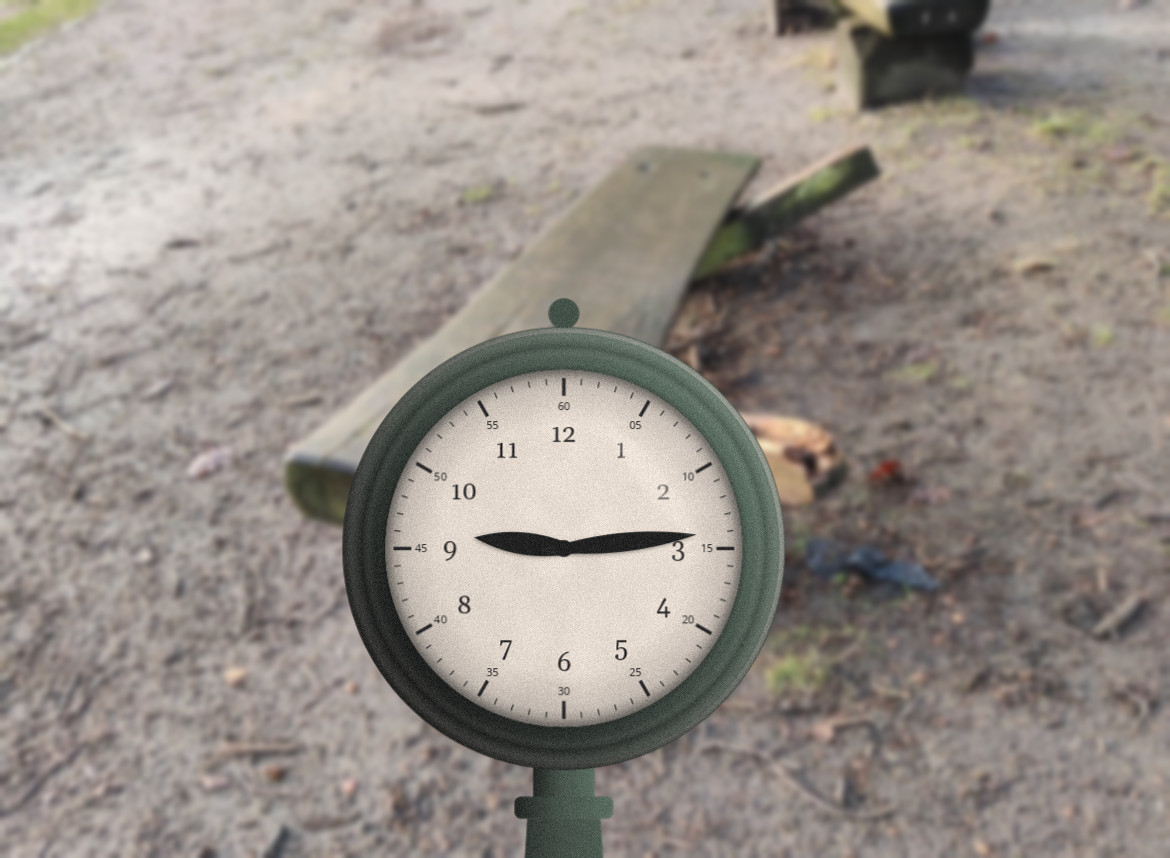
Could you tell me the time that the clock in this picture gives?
9:14
